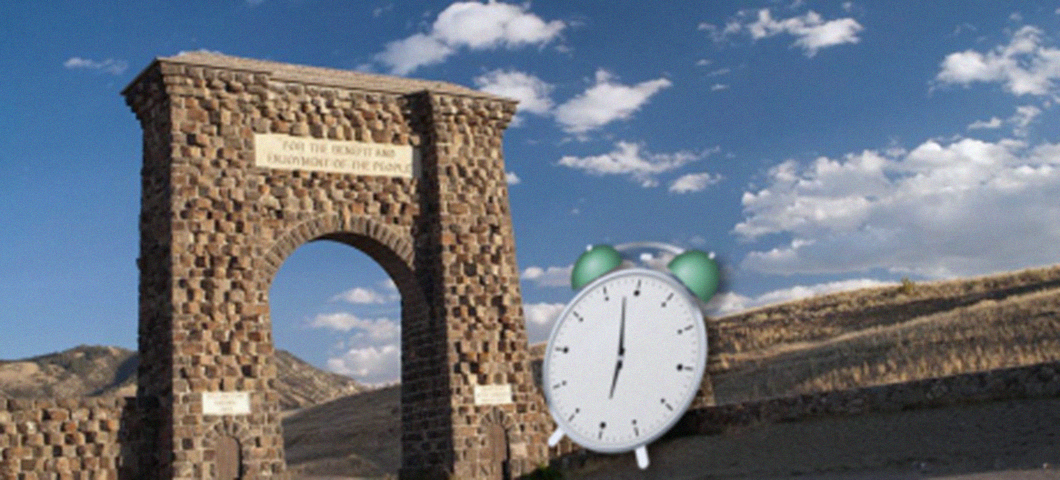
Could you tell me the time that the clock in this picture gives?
5:58
